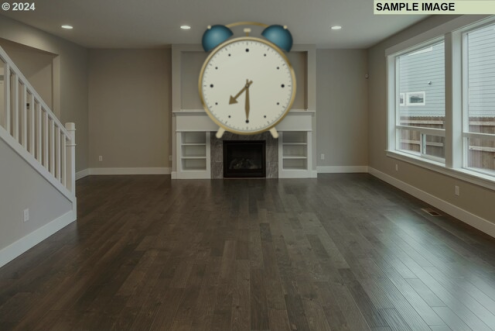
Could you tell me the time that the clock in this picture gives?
7:30
